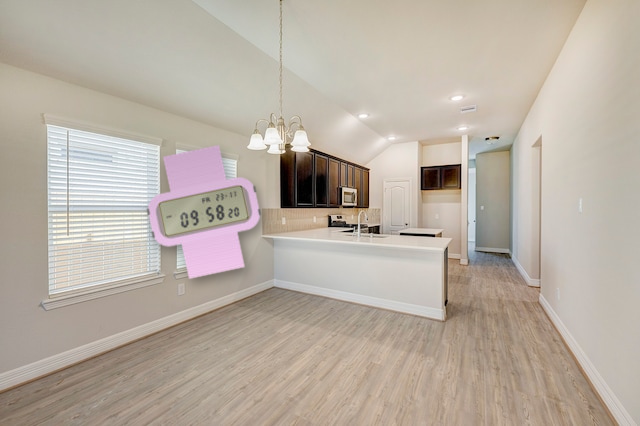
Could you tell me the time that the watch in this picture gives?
9:58:20
